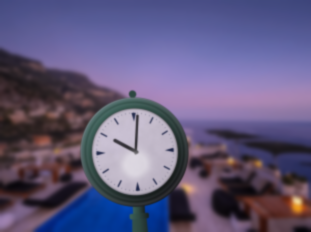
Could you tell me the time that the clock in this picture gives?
10:01
